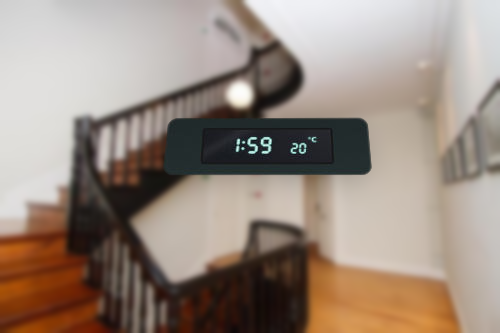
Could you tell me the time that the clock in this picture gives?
1:59
